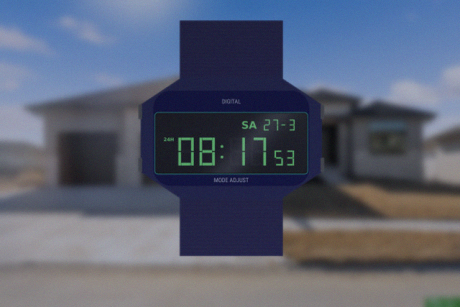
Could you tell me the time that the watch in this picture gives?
8:17:53
